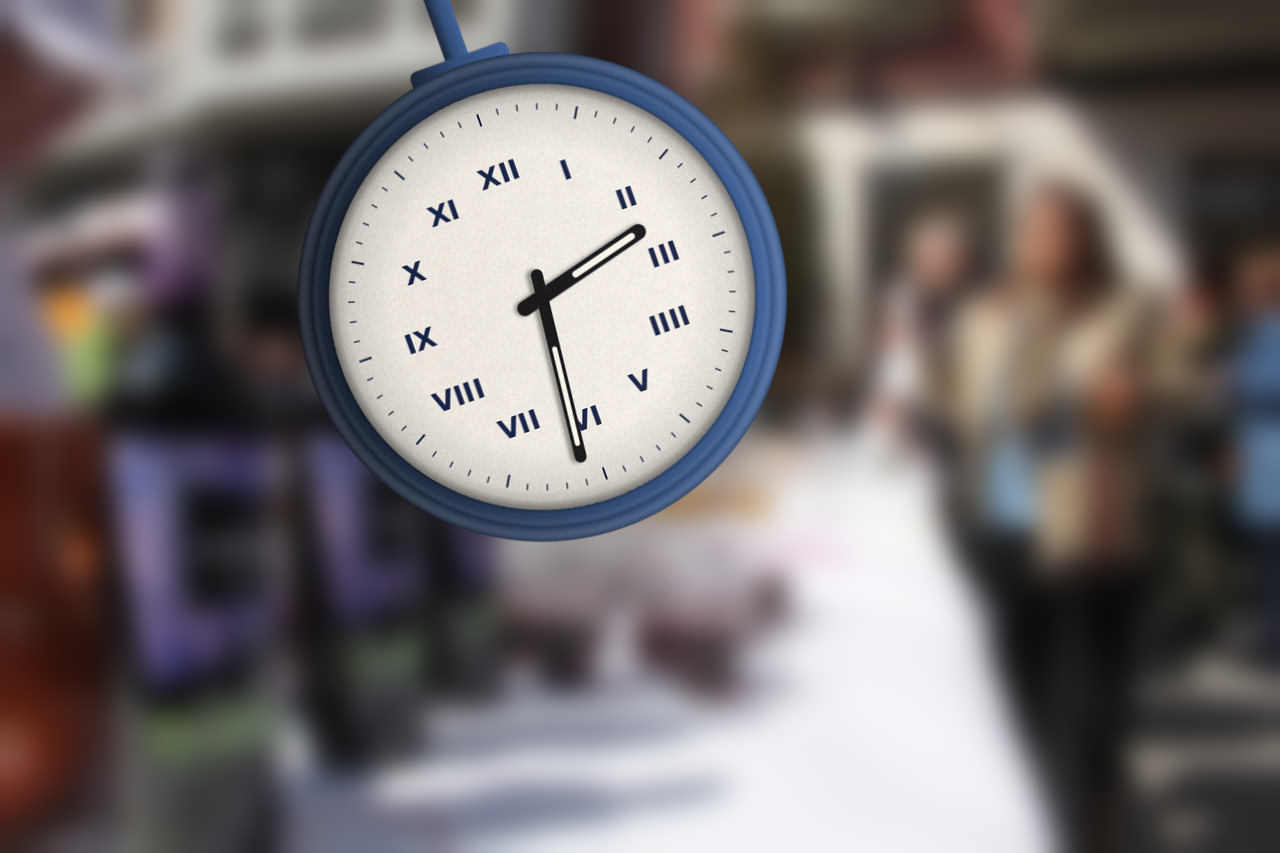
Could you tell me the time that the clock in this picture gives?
2:31
